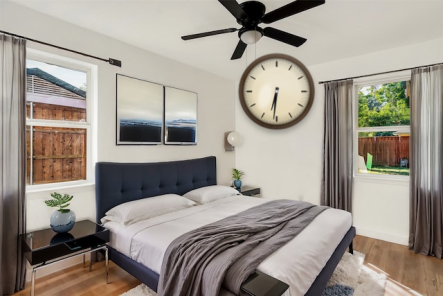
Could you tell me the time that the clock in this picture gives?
6:31
